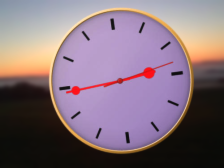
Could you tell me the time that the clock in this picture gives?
2:44:13
